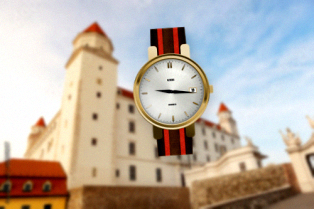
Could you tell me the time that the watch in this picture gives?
9:16
